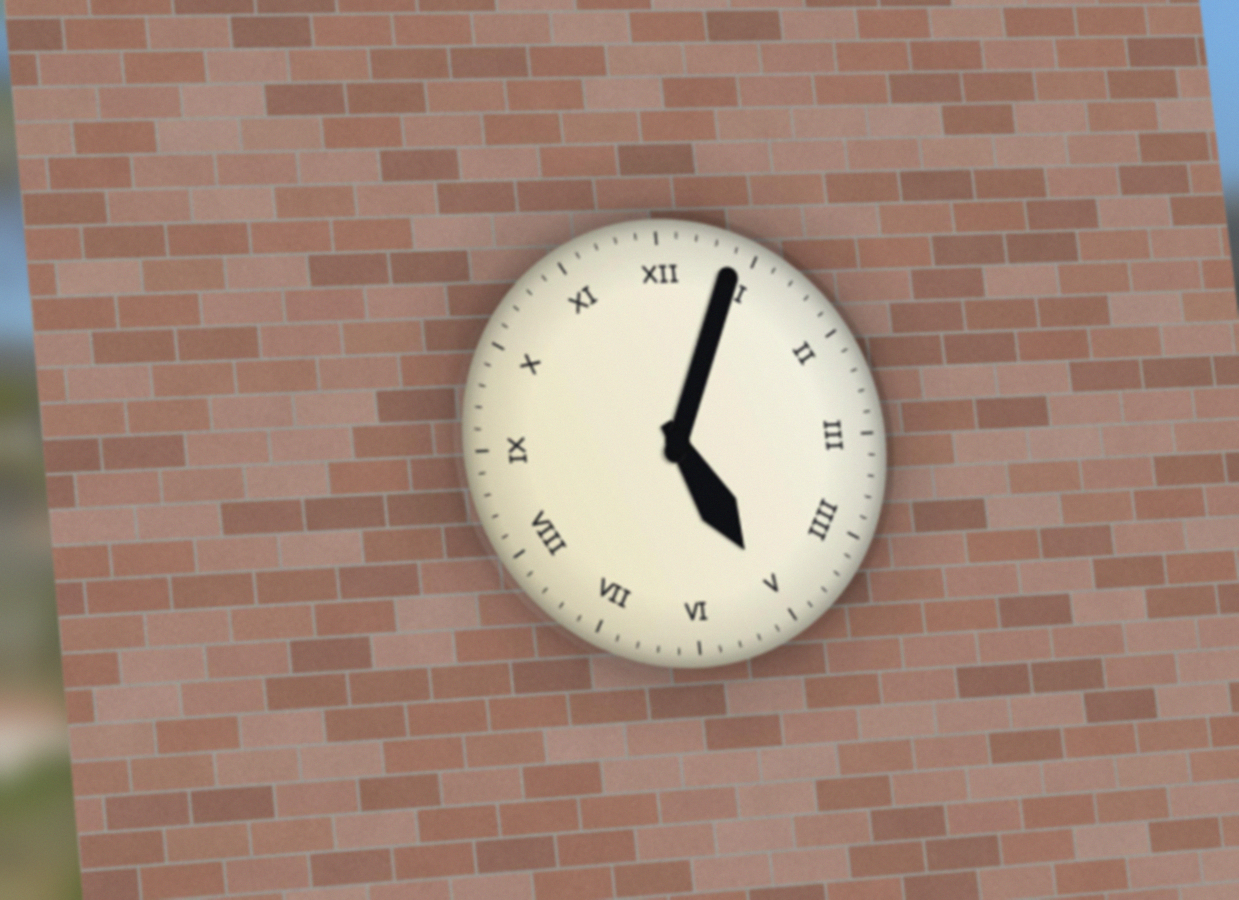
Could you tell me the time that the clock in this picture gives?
5:04
